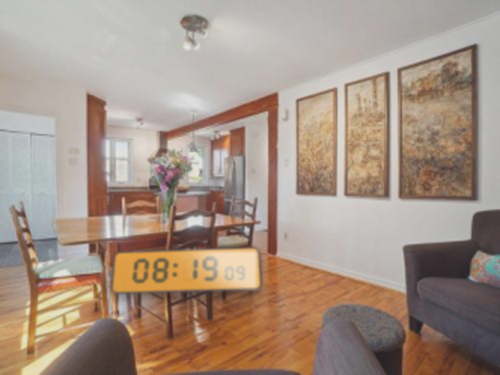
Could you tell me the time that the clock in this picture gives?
8:19:09
